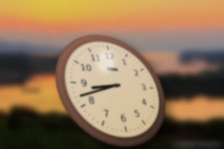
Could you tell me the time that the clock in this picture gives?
8:42
